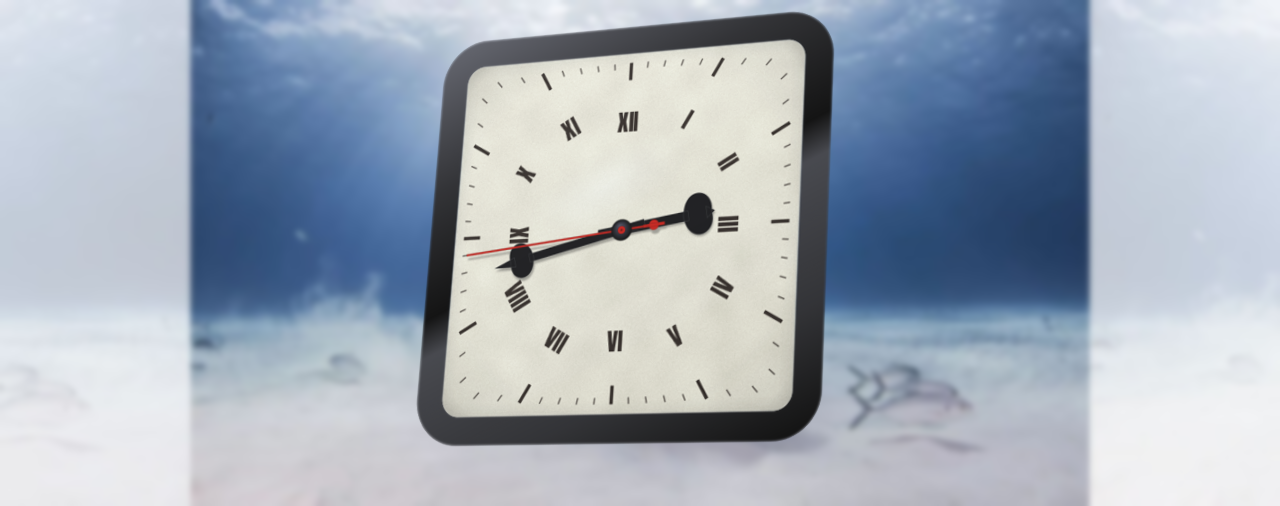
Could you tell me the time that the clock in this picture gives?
2:42:44
